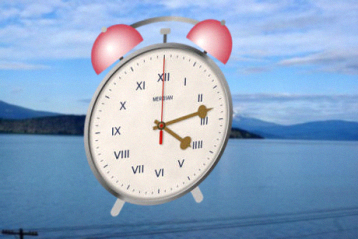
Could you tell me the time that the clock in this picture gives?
4:13:00
